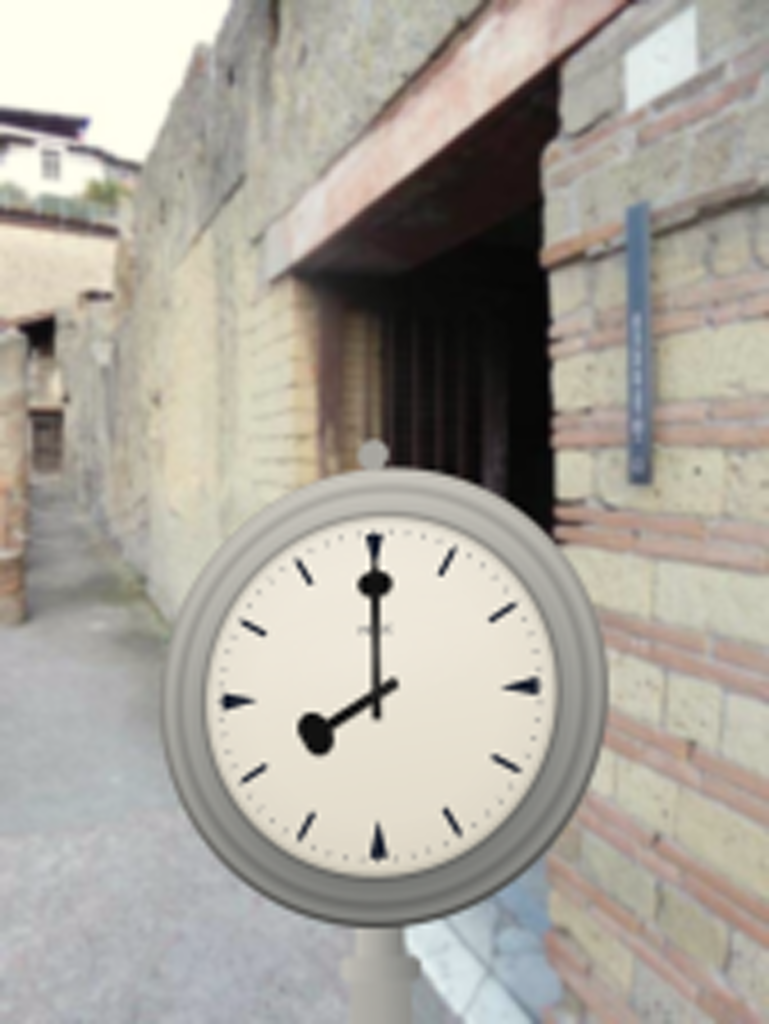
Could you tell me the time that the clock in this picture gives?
8:00
